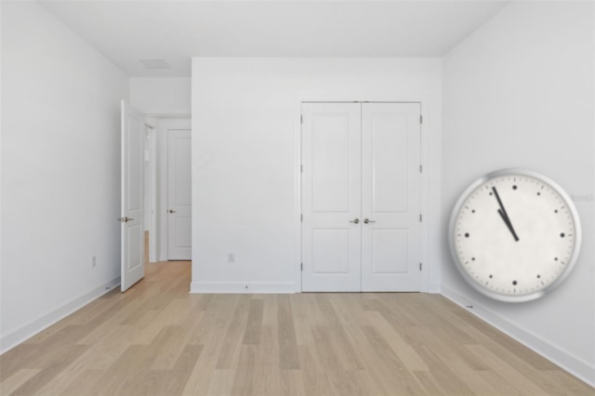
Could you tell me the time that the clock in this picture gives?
10:56
